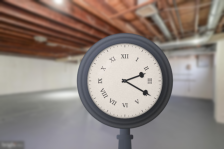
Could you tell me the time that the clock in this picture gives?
2:20
